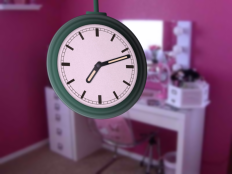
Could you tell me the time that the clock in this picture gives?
7:12
